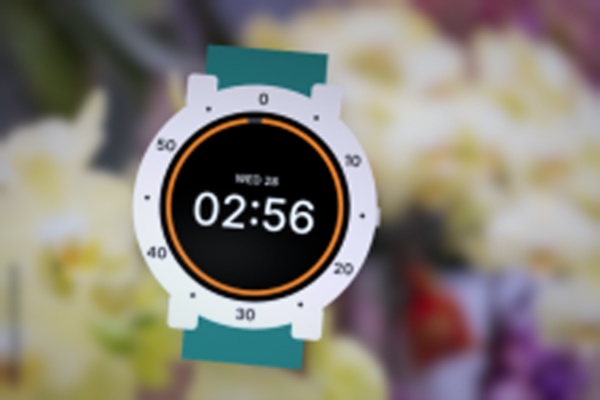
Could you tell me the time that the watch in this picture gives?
2:56
